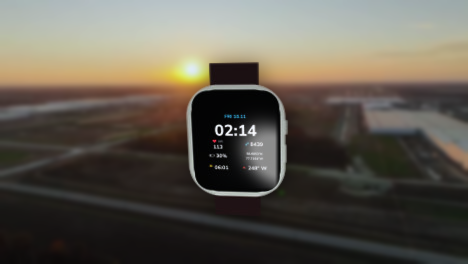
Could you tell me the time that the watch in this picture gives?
2:14
